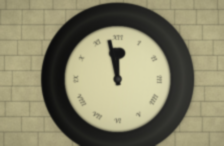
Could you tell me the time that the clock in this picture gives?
11:58
